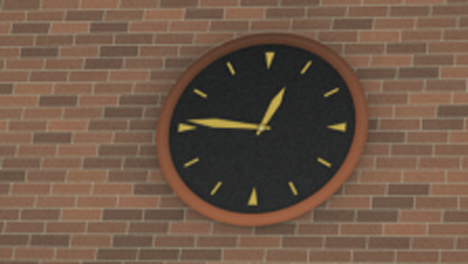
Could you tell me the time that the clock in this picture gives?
12:46
